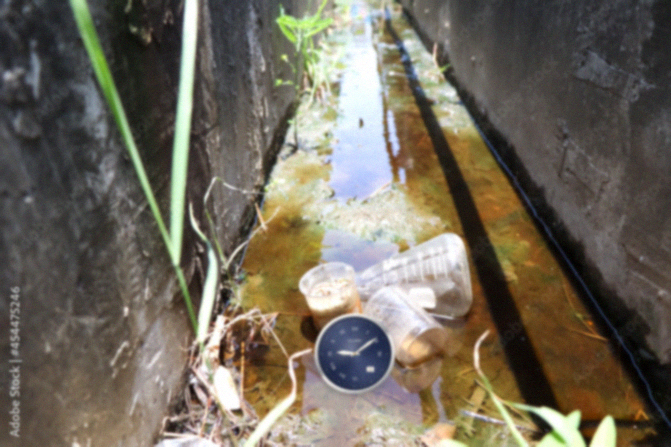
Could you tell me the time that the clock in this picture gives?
9:09
